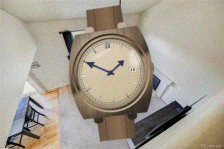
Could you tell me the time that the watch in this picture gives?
1:50
